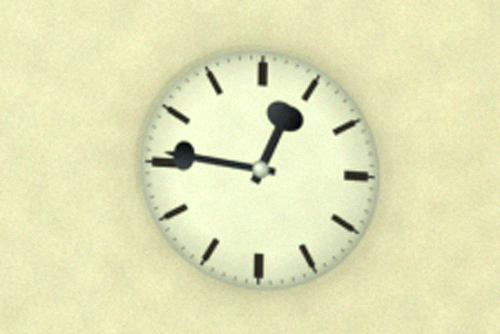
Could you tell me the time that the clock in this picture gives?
12:46
